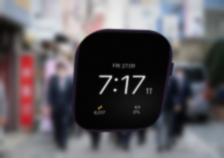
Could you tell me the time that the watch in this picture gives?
7:17
